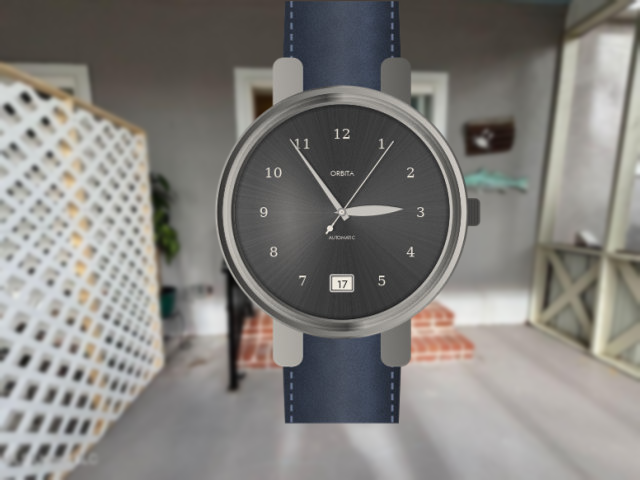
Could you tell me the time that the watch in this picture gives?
2:54:06
